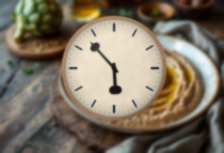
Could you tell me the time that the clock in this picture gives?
5:53
